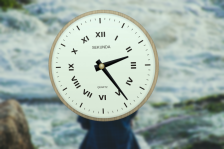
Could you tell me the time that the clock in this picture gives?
2:24
